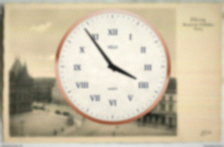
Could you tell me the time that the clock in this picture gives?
3:54
